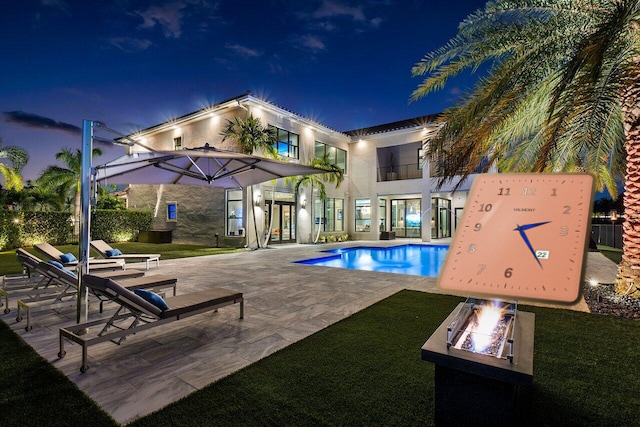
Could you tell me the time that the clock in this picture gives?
2:24
